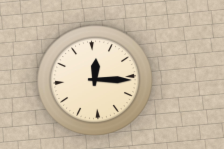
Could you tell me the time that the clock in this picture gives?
12:16
